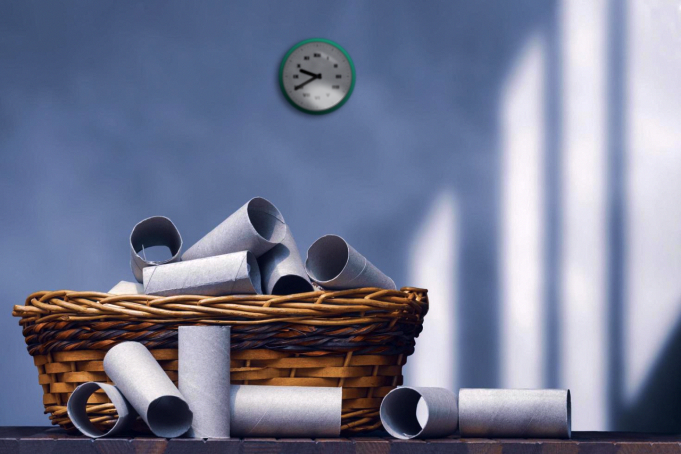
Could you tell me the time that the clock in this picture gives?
9:40
